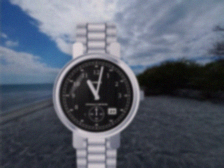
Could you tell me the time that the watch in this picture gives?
11:02
